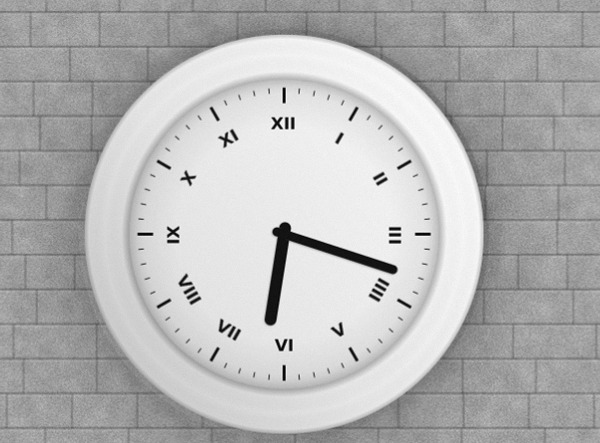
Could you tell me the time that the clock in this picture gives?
6:18
